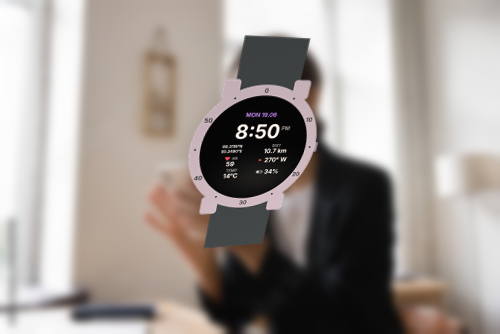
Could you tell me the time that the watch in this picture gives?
8:50
